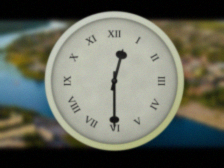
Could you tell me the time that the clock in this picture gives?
12:30
